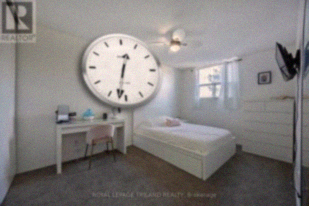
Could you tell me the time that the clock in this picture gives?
12:32
